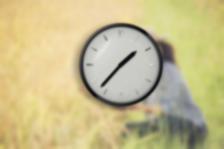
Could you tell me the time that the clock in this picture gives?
1:37
